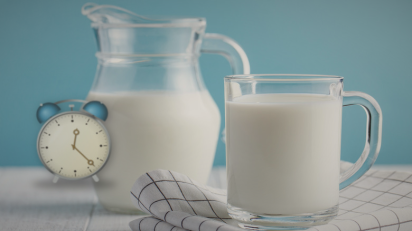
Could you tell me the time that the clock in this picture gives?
12:23
